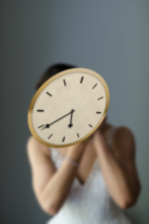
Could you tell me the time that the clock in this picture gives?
5:39
